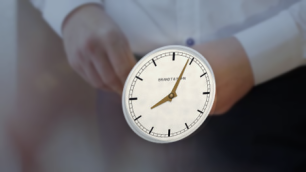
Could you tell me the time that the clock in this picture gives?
8:04
